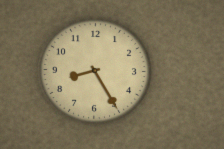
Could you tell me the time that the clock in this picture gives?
8:25
